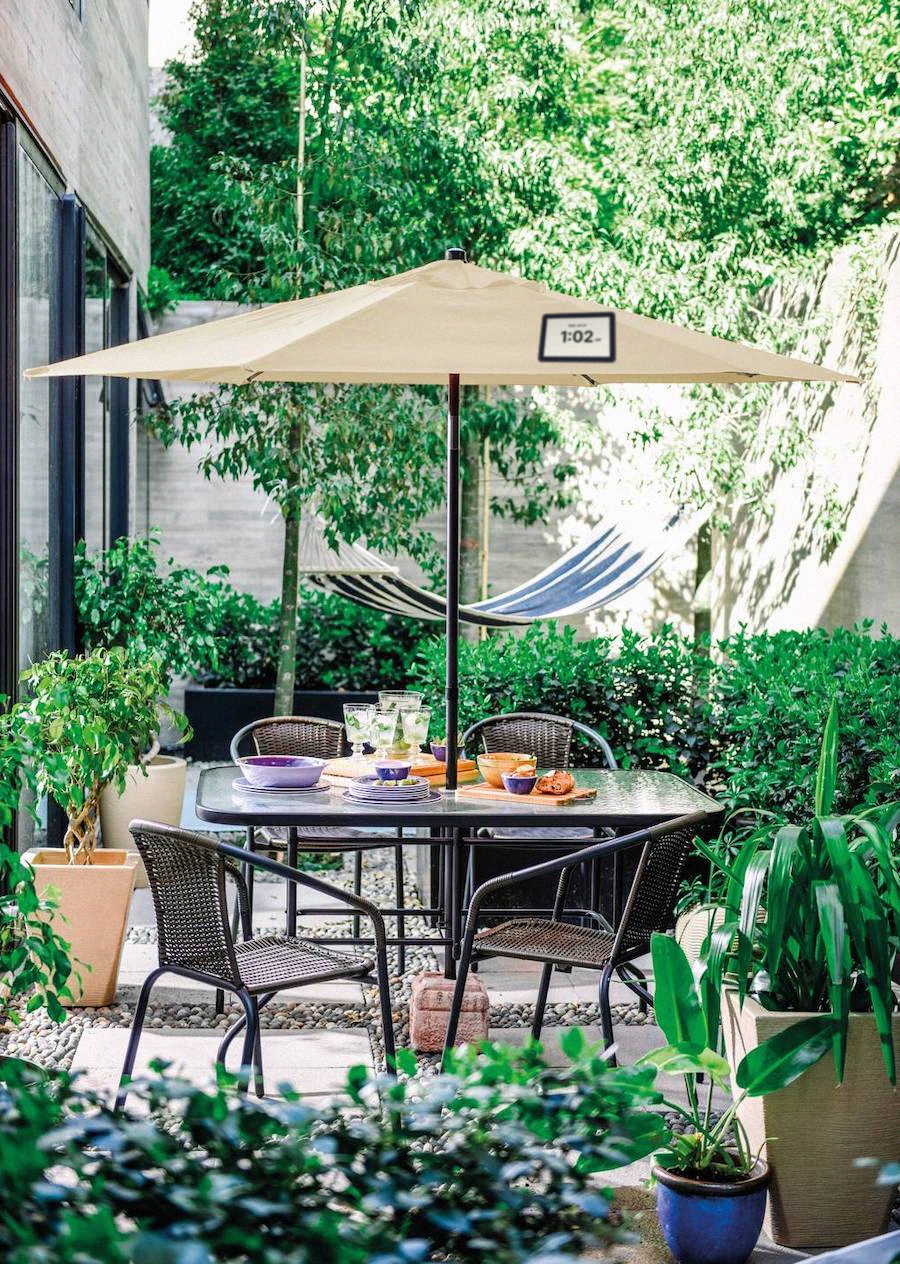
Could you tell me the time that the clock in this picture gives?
1:02
